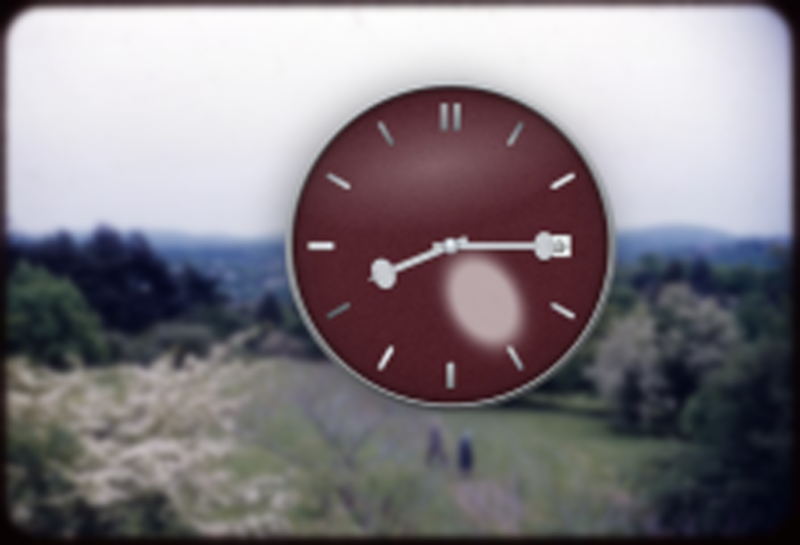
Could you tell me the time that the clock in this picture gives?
8:15
